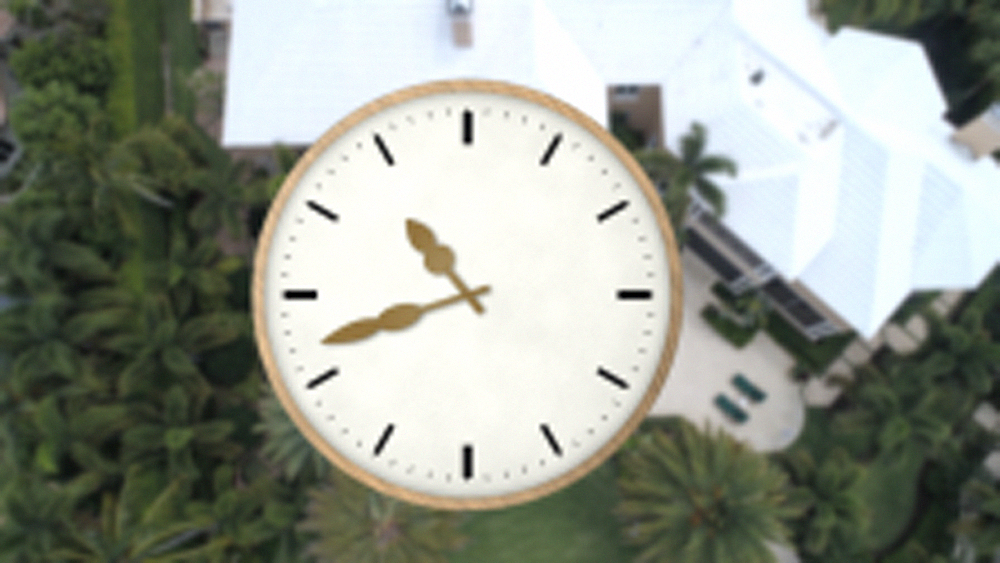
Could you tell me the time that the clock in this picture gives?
10:42
